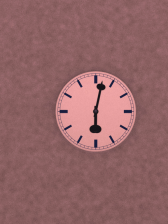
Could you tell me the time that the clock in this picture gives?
6:02
